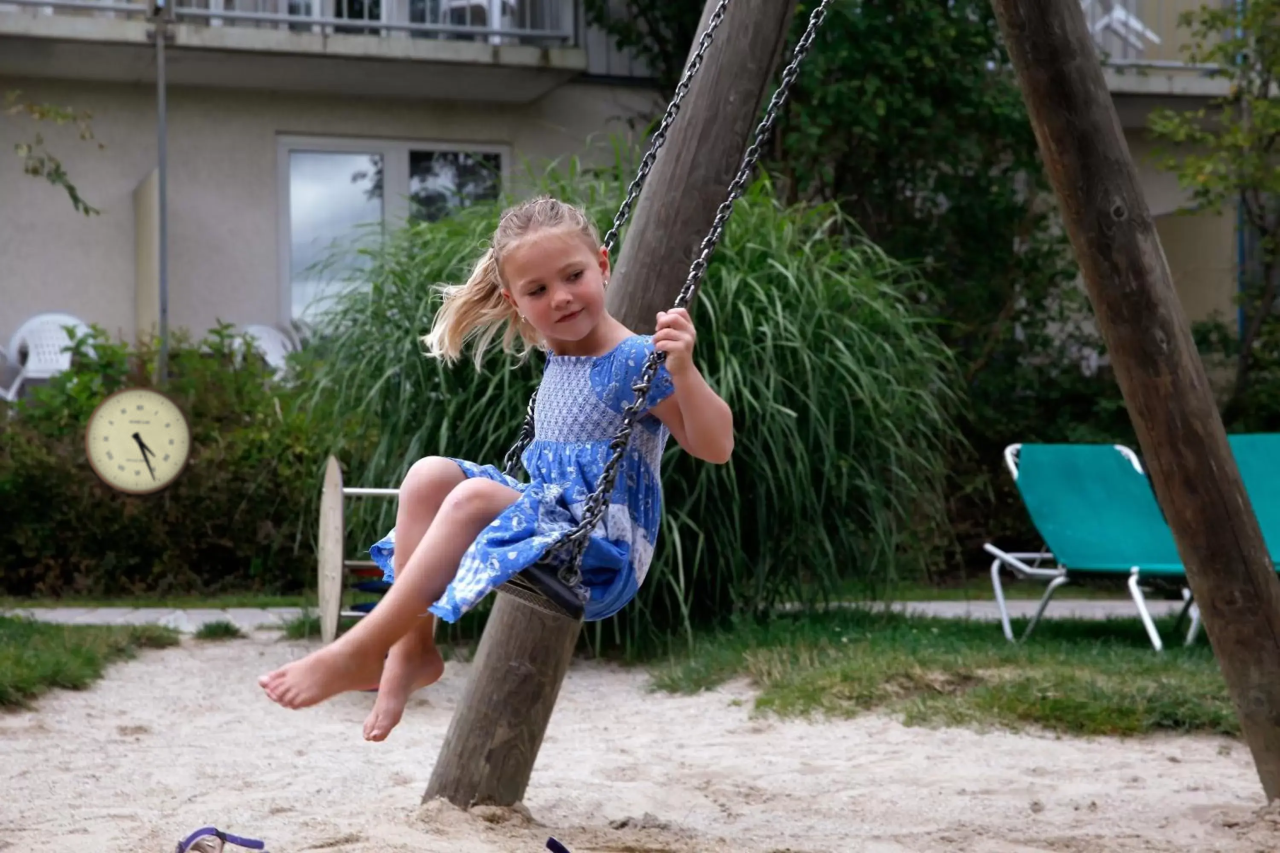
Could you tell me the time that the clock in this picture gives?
4:26
